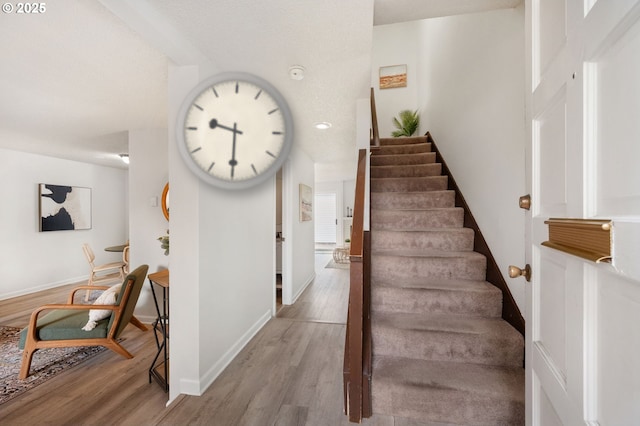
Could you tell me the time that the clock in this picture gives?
9:30
